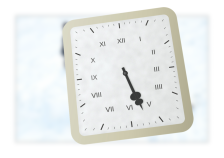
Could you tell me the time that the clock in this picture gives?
5:27
